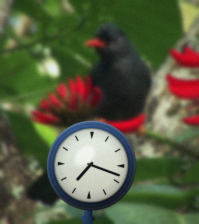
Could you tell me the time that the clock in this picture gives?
7:18
